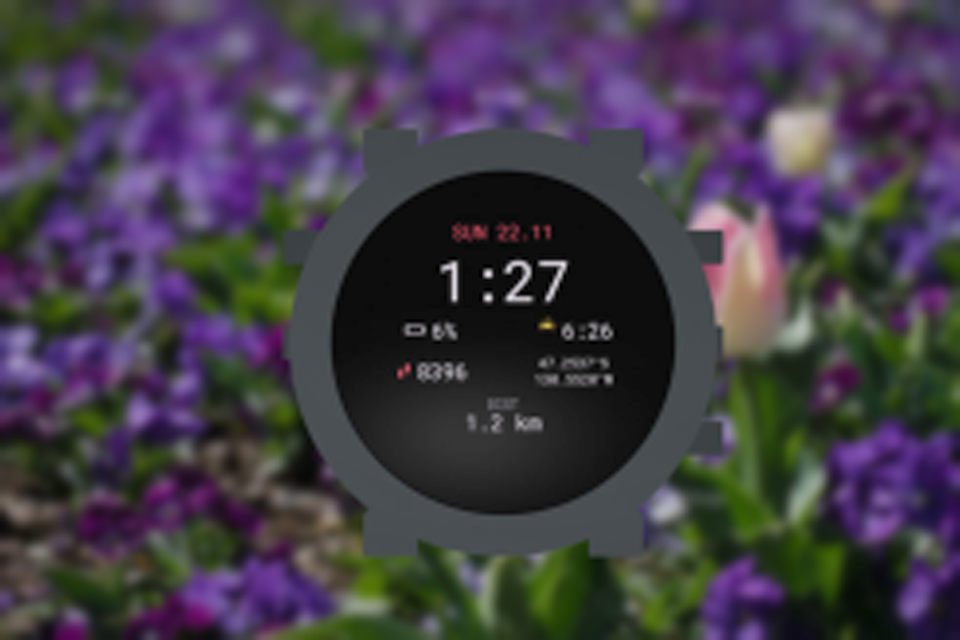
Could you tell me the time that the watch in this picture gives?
1:27
